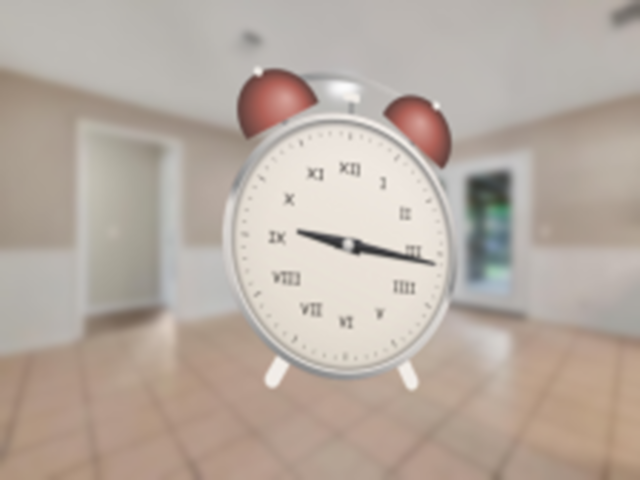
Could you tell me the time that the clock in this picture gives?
9:16
